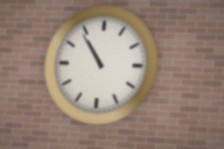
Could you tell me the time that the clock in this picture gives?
10:54
